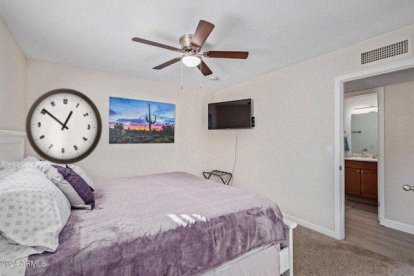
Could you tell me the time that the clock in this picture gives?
12:51
